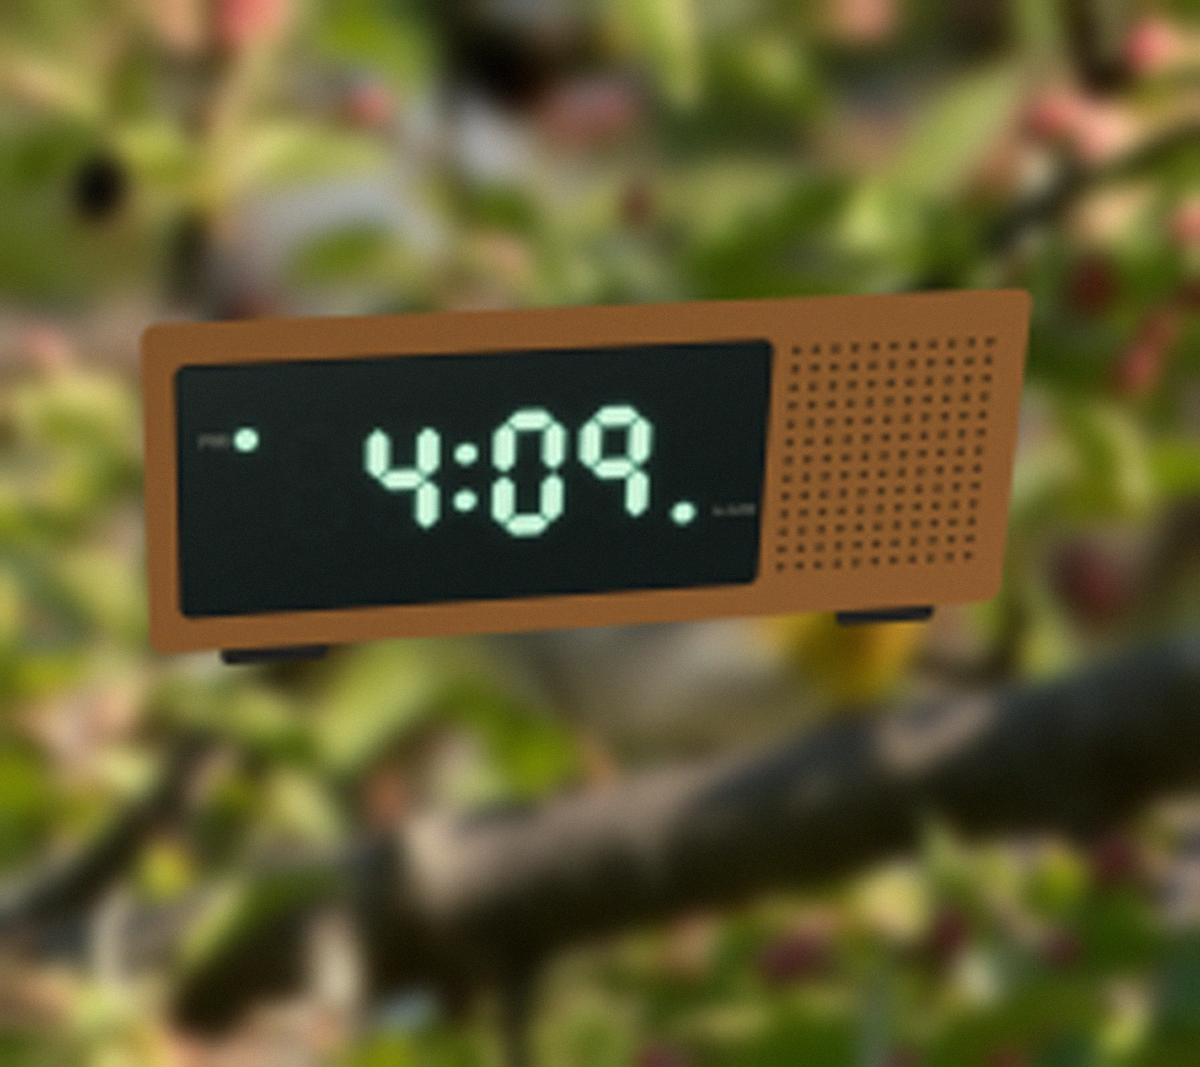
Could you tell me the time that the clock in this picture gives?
4:09
